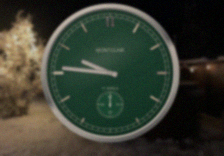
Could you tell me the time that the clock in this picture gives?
9:46
